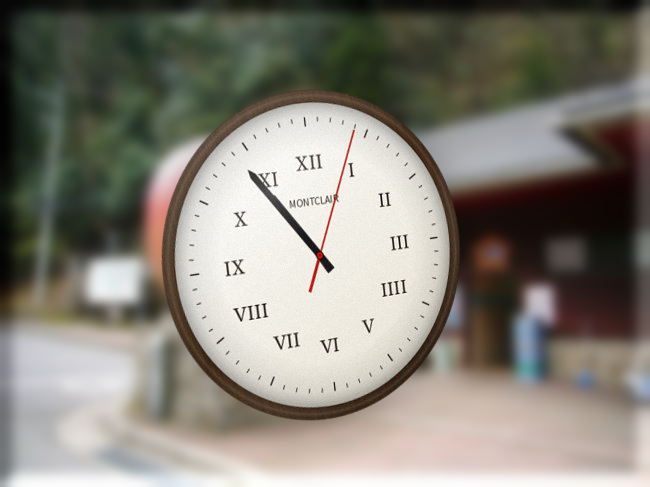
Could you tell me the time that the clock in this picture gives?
10:54:04
